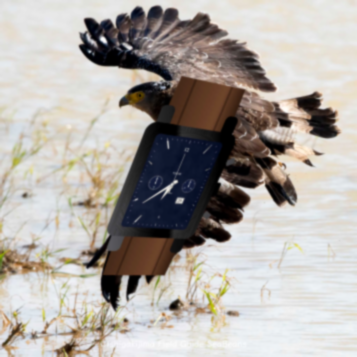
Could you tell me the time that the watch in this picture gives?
6:38
